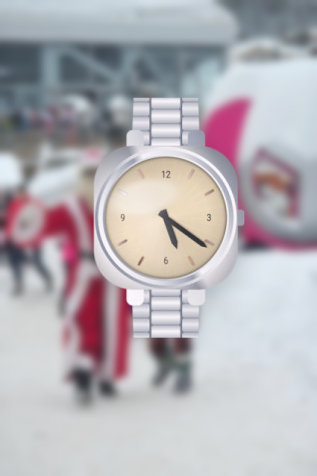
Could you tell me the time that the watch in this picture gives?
5:21
